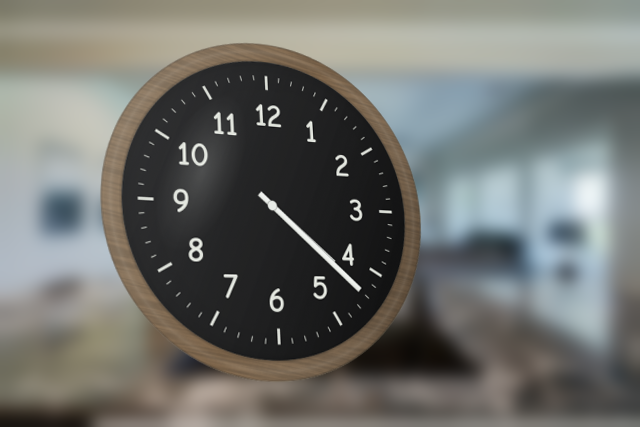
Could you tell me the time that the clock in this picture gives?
4:22
